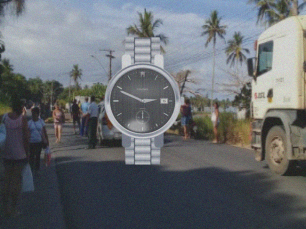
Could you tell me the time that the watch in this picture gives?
2:49
